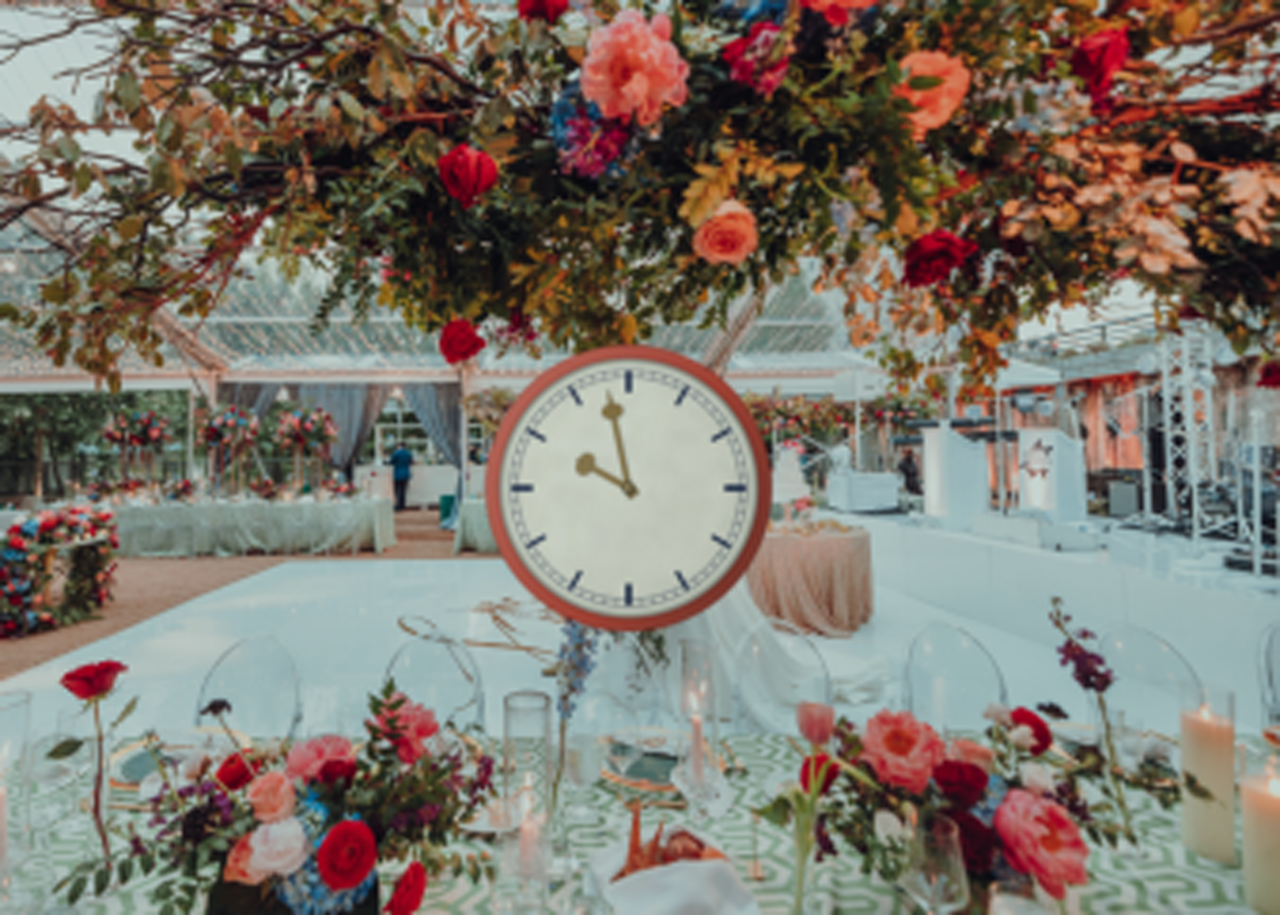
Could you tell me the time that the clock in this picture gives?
9:58
